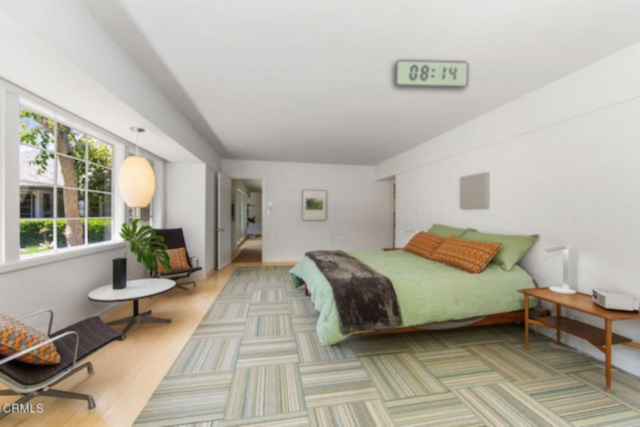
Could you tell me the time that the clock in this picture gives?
8:14
